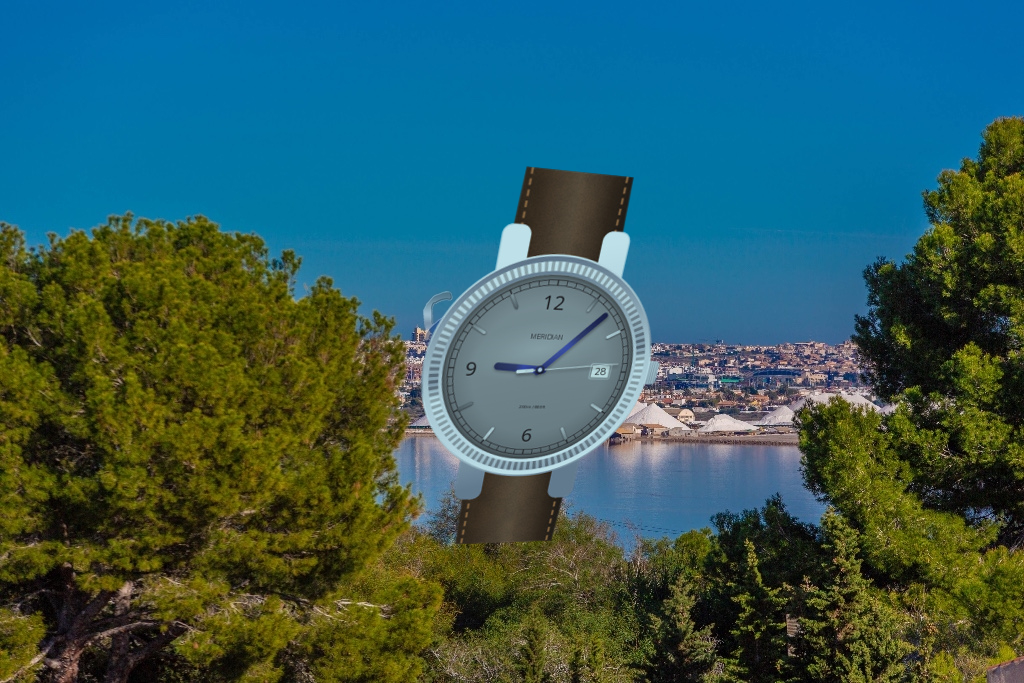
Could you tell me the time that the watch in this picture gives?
9:07:14
